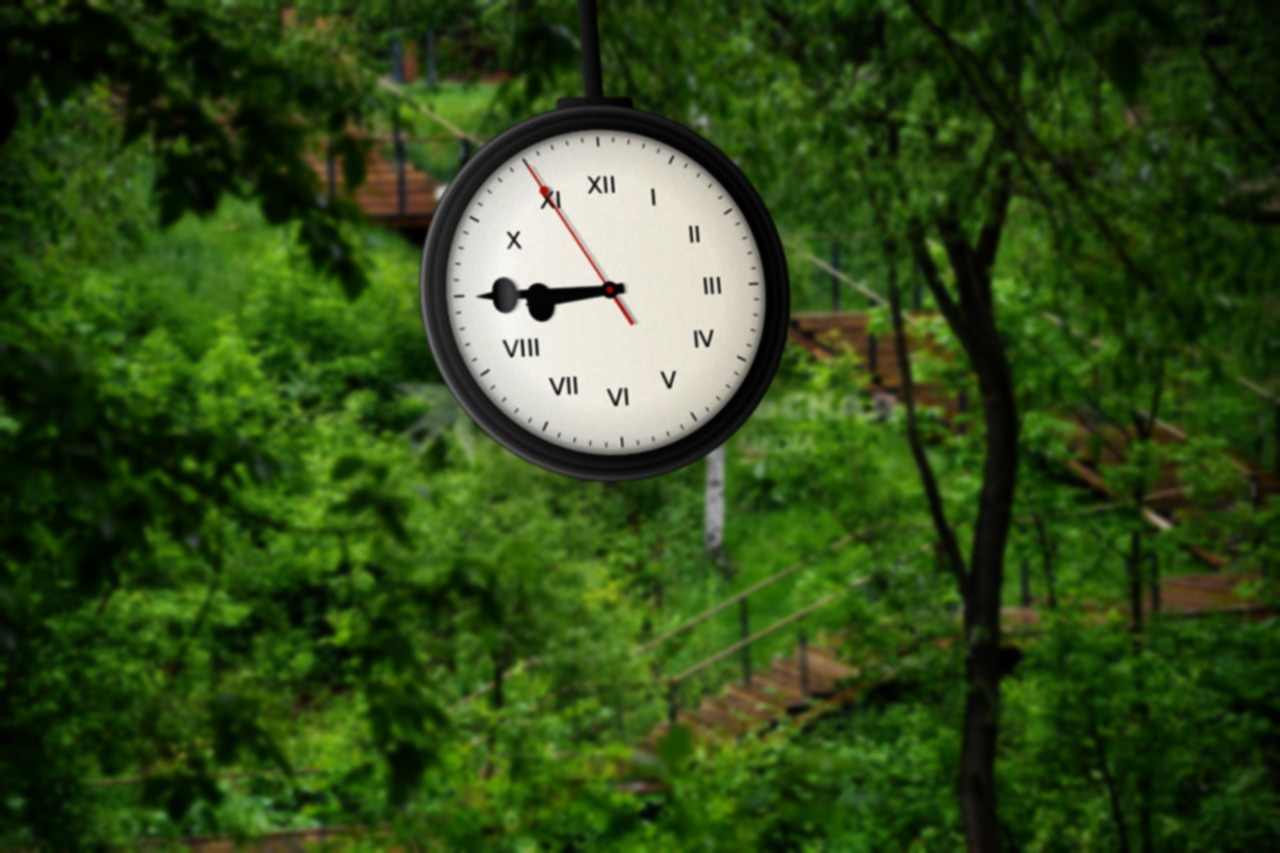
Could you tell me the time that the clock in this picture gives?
8:44:55
